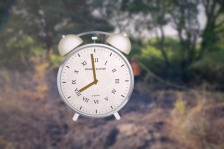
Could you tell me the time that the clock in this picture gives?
7:59
